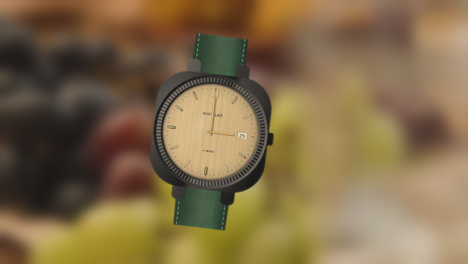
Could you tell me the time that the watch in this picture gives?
3:00
